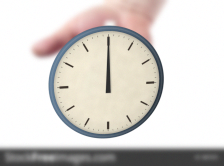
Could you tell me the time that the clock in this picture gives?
12:00
